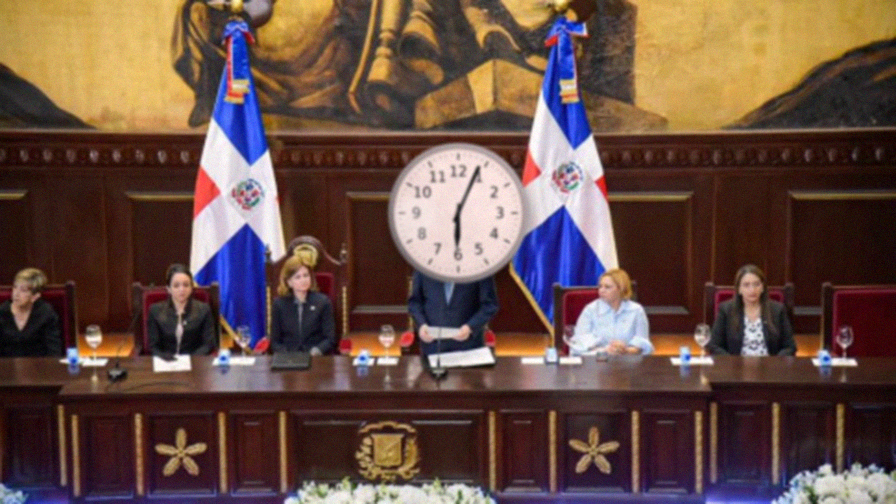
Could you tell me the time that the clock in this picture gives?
6:04
